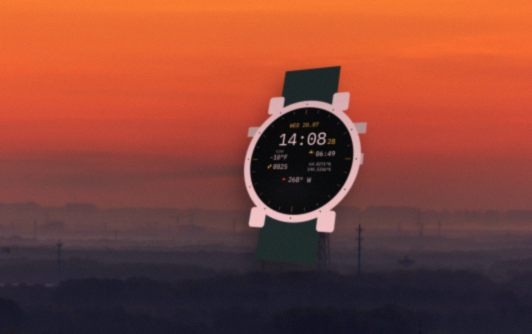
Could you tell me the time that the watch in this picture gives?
14:08
